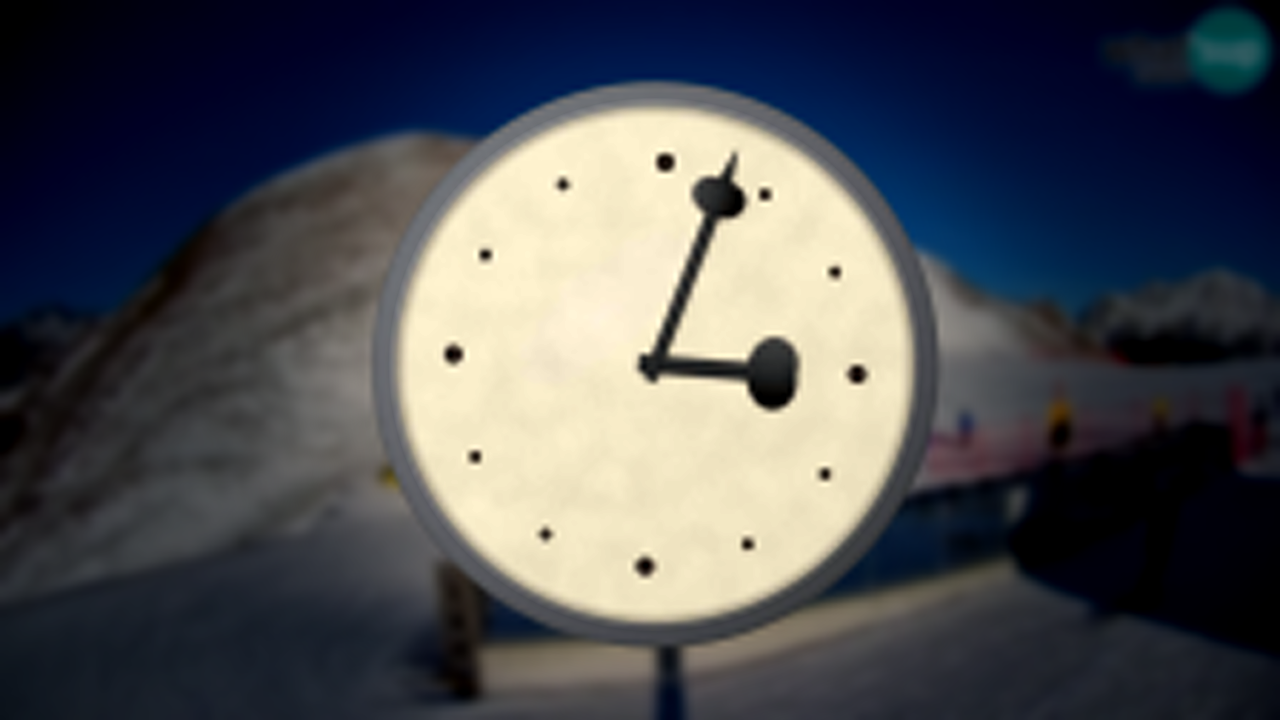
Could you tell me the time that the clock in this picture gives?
3:03
